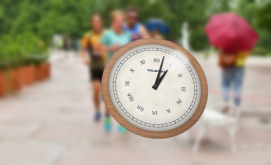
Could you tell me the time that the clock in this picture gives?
1:02
